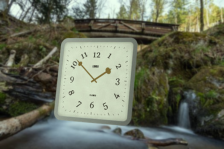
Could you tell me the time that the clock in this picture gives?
1:52
